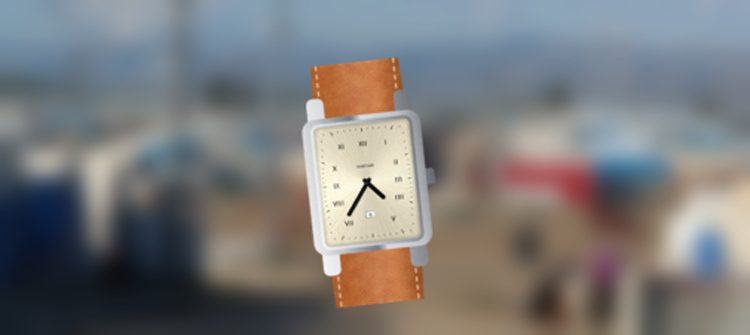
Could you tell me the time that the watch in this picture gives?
4:36
